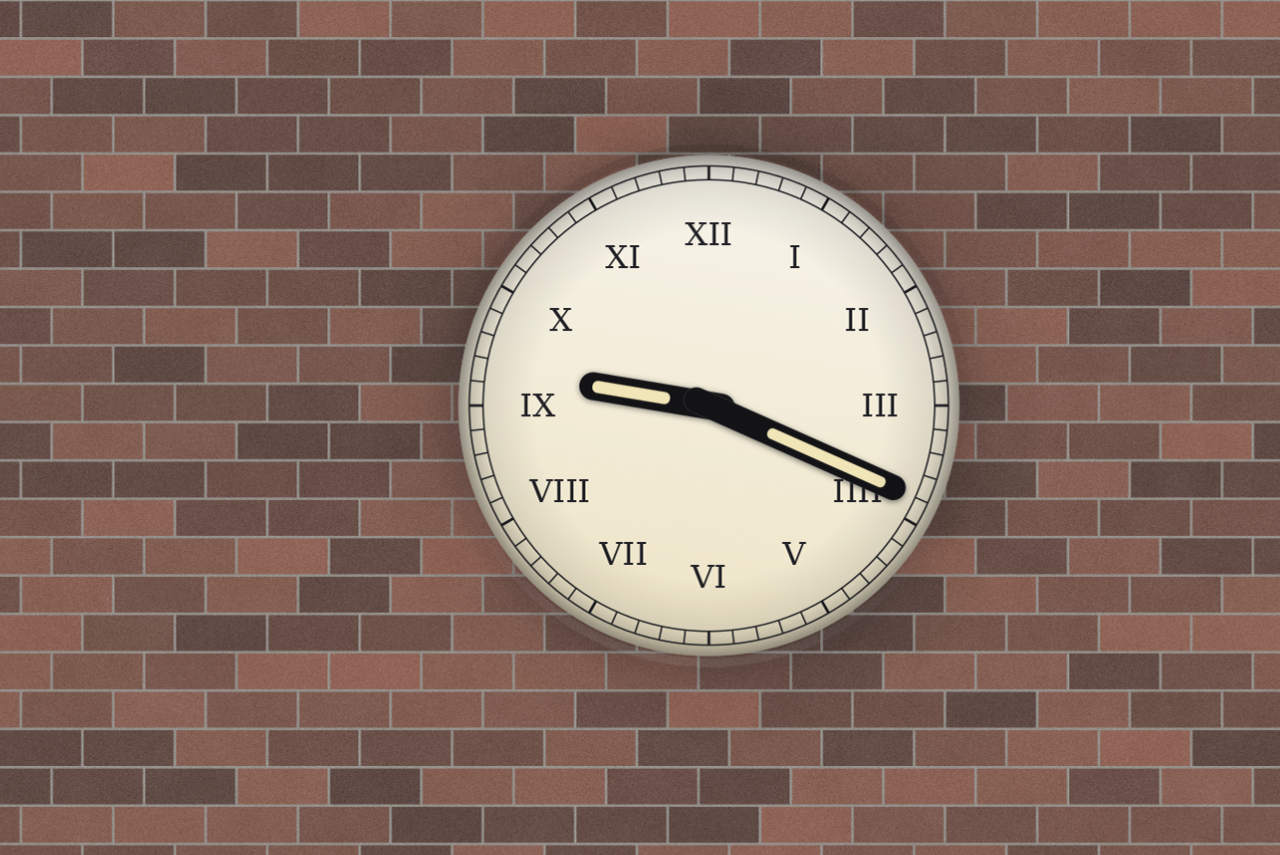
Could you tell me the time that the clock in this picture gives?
9:19
